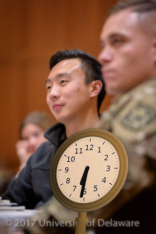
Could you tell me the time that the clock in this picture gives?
6:31
